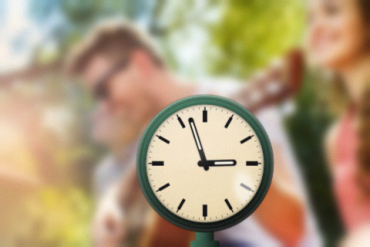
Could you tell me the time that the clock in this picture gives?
2:57
